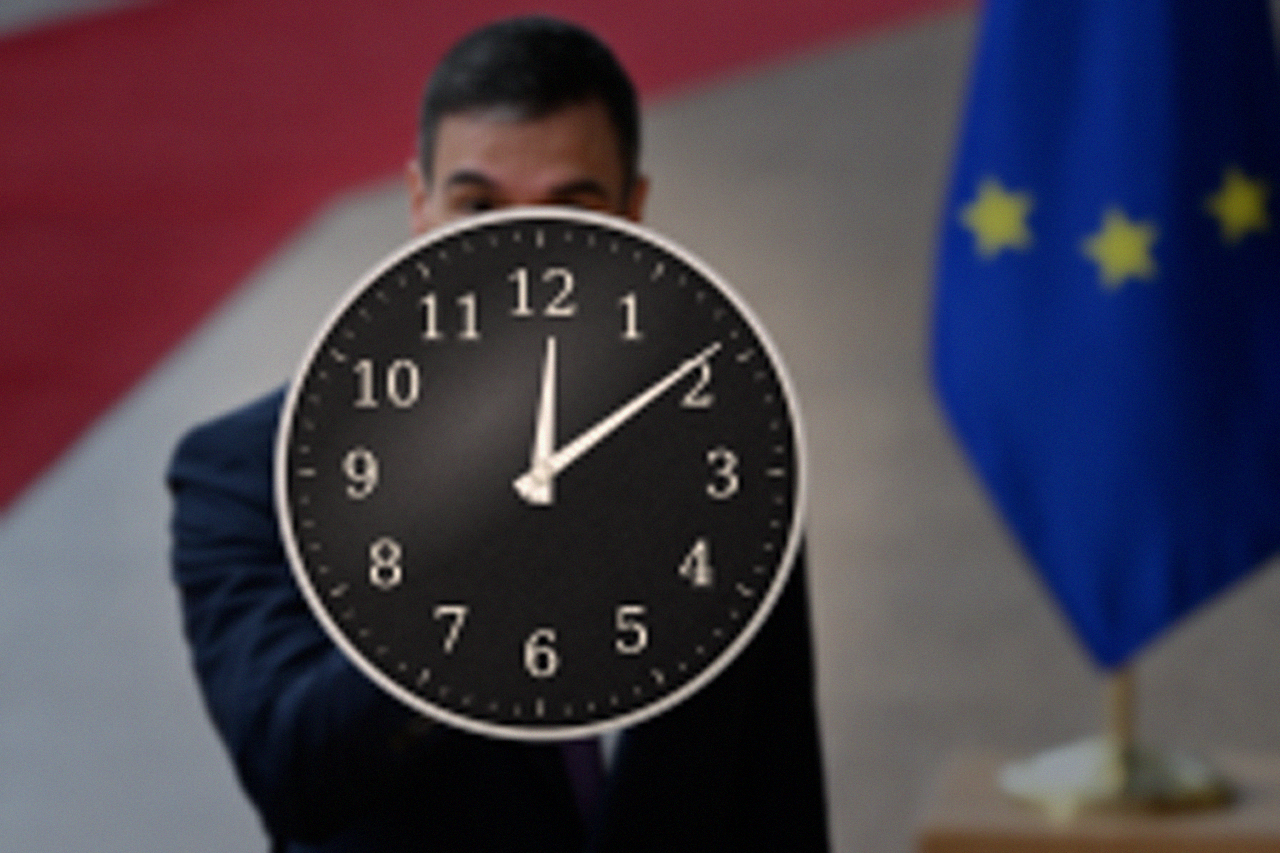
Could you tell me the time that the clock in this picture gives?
12:09
